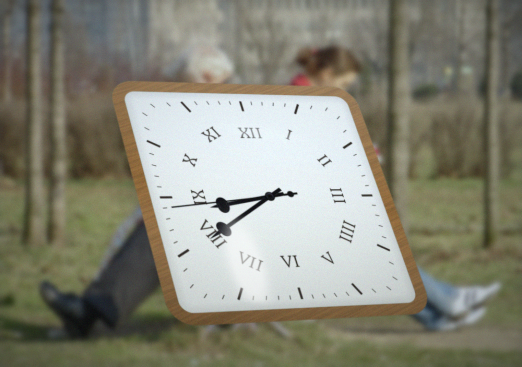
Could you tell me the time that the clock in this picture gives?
8:39:44
